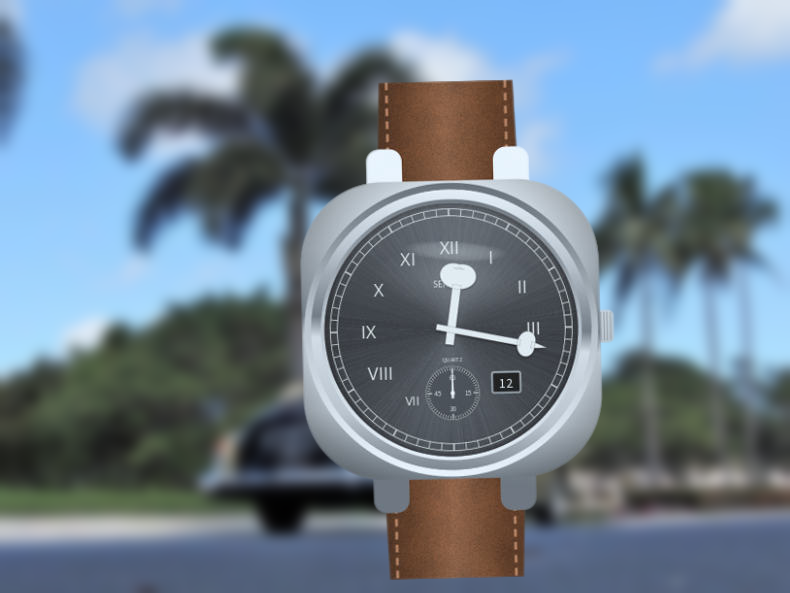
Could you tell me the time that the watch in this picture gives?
12:17
